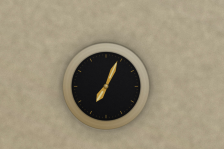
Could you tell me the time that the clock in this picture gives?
7:04
